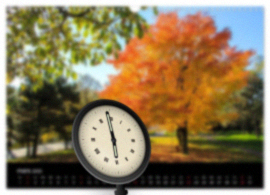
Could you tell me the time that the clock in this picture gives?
5:59
